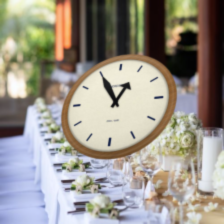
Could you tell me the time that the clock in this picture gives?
12:55
